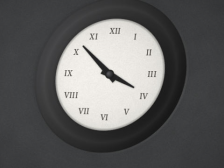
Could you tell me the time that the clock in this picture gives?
3:52
